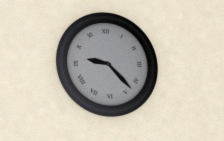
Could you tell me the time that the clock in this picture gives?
9:23
